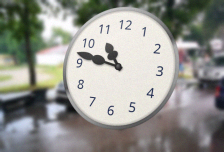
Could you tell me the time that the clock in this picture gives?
10:47
